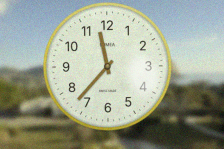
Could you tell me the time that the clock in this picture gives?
11:37
